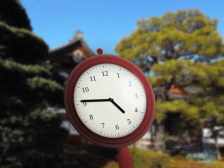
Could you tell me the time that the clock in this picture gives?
4:46
